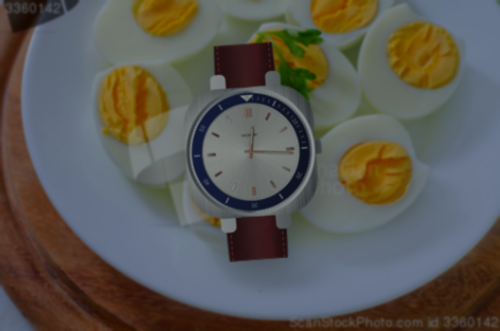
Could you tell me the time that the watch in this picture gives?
12:16
